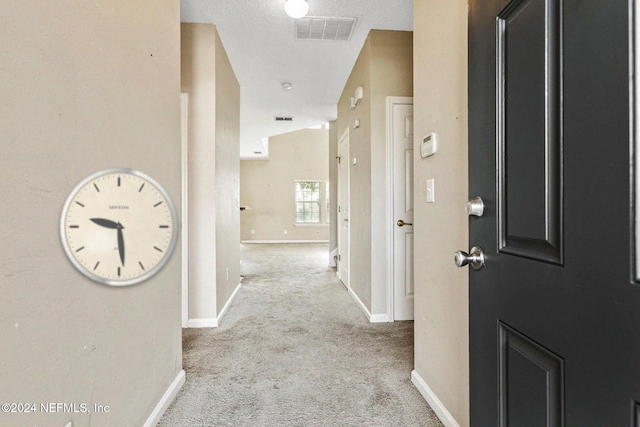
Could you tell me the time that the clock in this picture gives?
9:29
